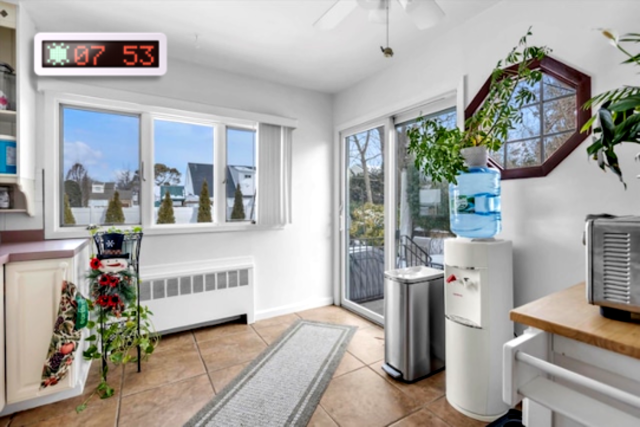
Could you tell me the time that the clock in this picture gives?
7:53
